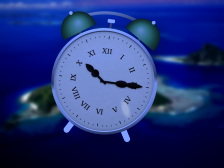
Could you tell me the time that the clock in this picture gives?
10:15
